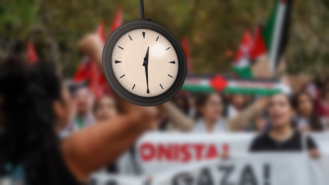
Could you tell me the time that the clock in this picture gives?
12:30
